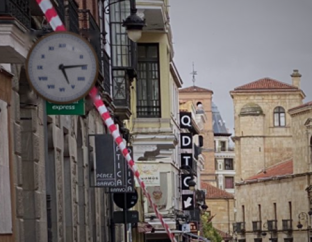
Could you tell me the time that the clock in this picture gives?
5:14
